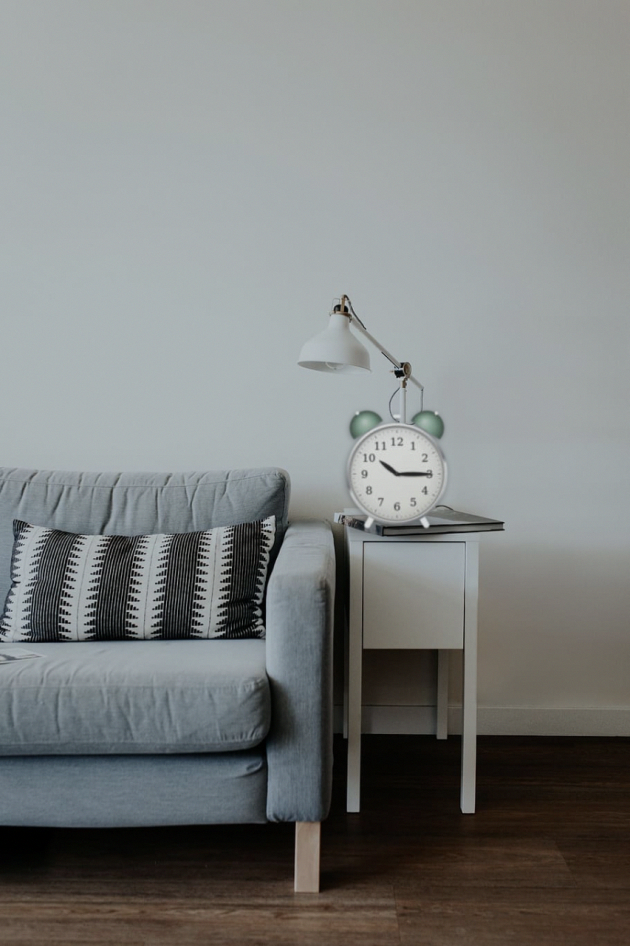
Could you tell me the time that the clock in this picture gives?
10:15
